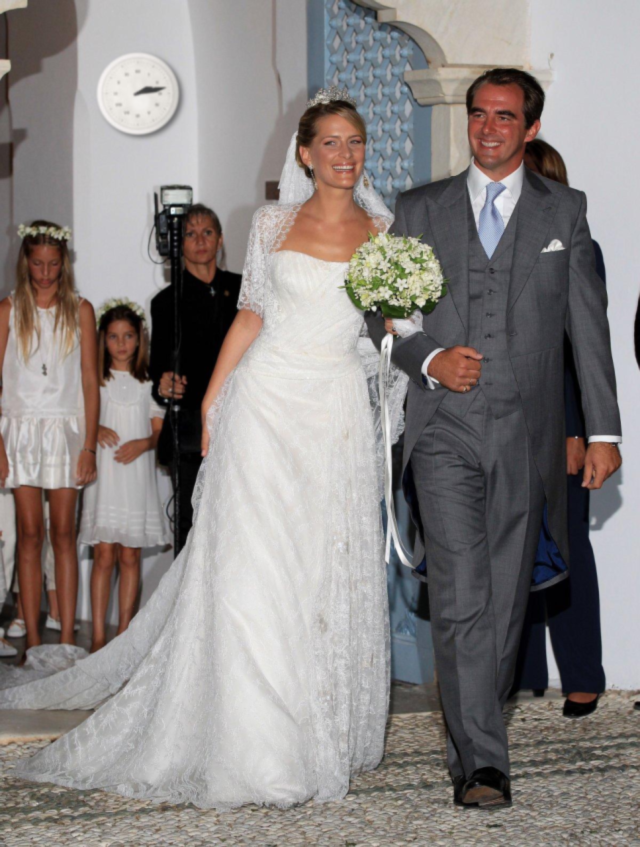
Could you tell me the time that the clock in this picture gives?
2:13
